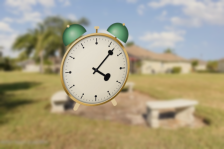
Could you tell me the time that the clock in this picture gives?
4:07
